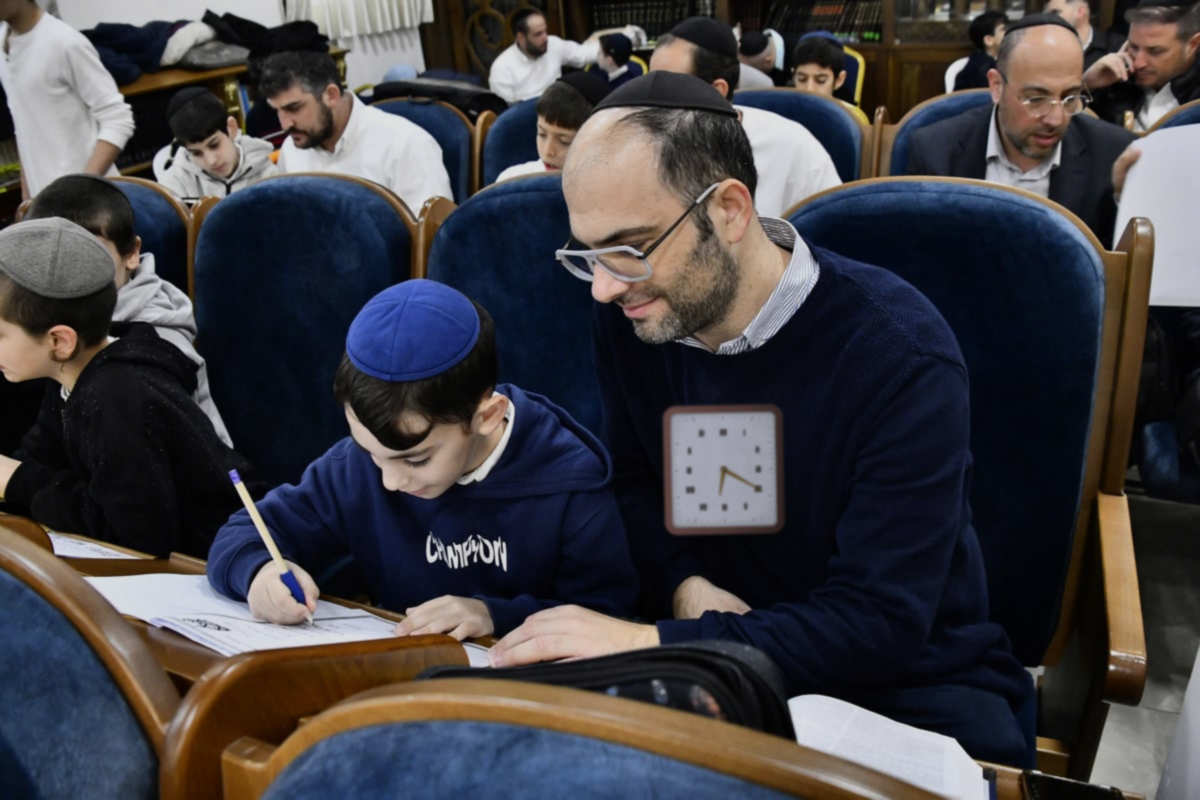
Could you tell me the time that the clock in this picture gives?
6:20
